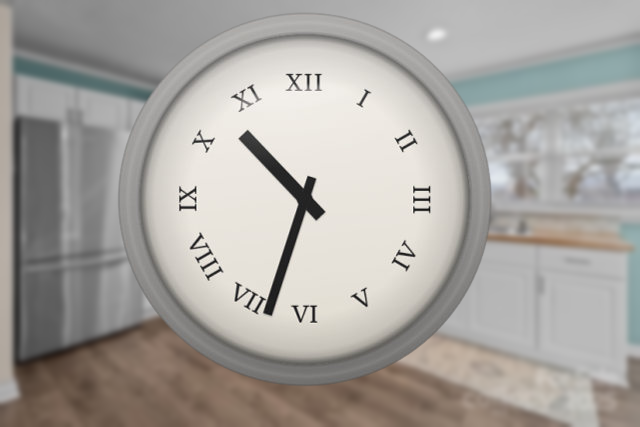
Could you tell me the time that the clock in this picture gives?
10:33
